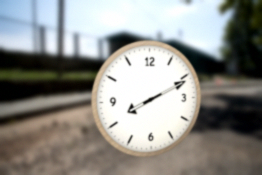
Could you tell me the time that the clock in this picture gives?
8:11
